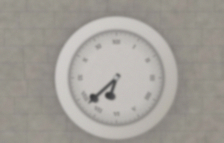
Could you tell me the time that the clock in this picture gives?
6:38
